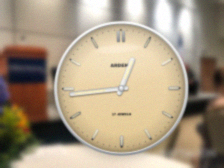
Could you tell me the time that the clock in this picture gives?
12:44
